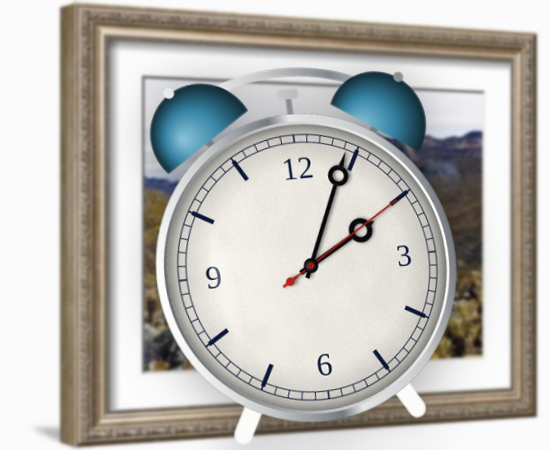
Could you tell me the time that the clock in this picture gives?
2:04:10
